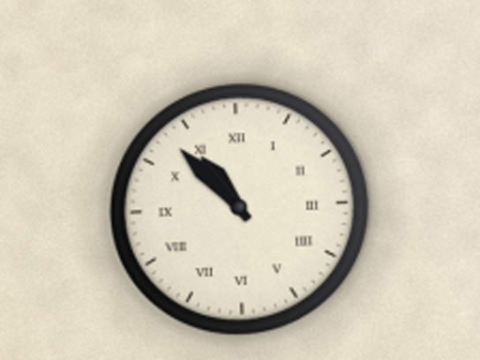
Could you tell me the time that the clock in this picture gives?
10:53
